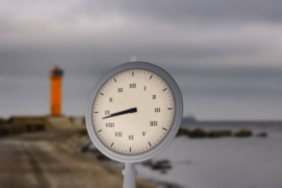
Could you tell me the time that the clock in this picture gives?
8:43
